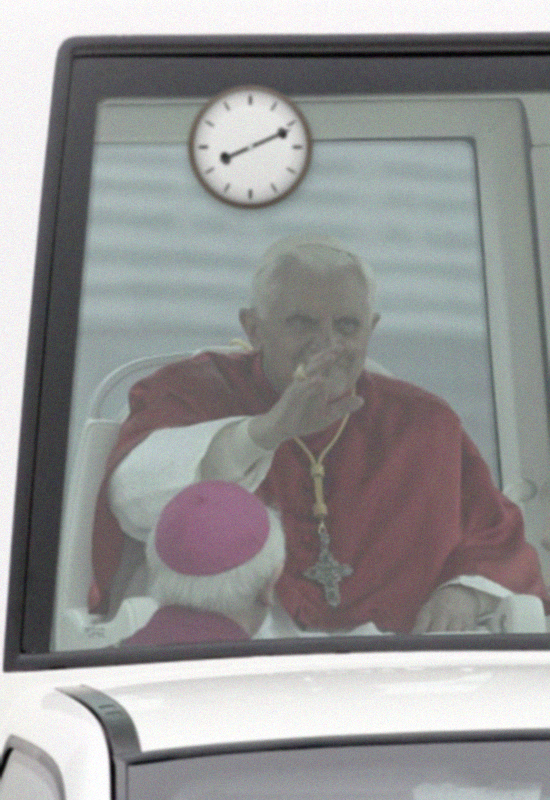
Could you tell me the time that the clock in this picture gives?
8:11
